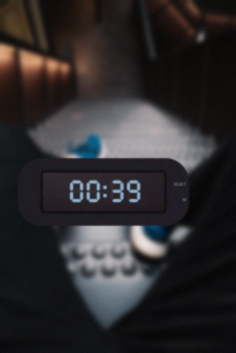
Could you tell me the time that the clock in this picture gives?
0:39
